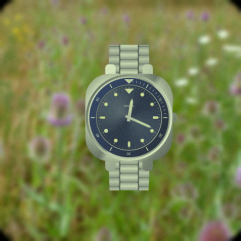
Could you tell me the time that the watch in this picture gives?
12:19
